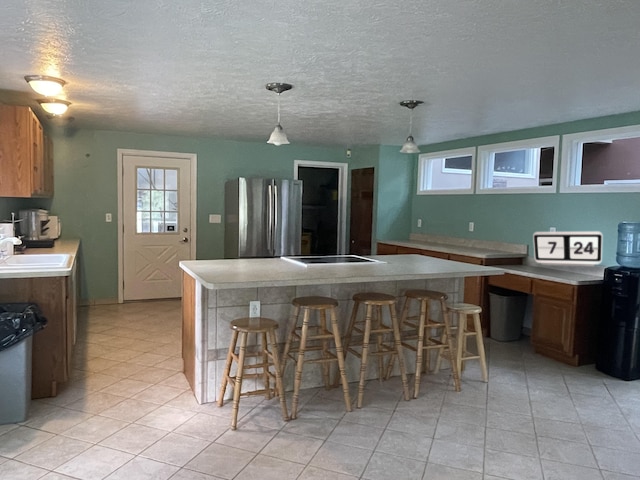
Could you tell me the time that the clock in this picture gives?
7:24
